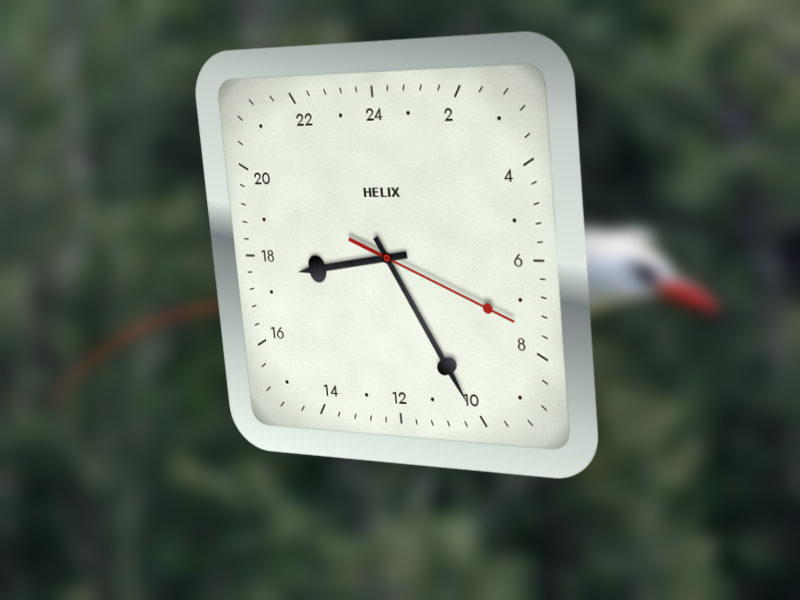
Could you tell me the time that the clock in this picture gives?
17:25:19
